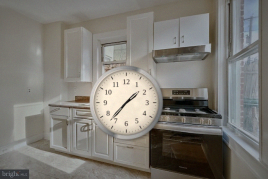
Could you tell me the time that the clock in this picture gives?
1:37
